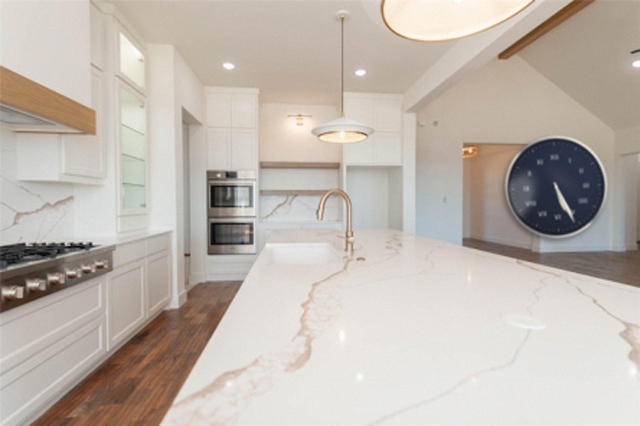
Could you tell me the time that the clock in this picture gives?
5:26
